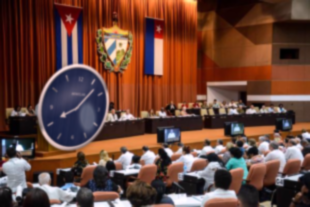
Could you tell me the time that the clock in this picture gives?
8:07
